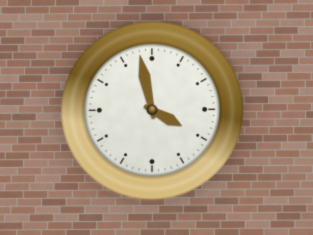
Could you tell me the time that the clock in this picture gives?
3:58
